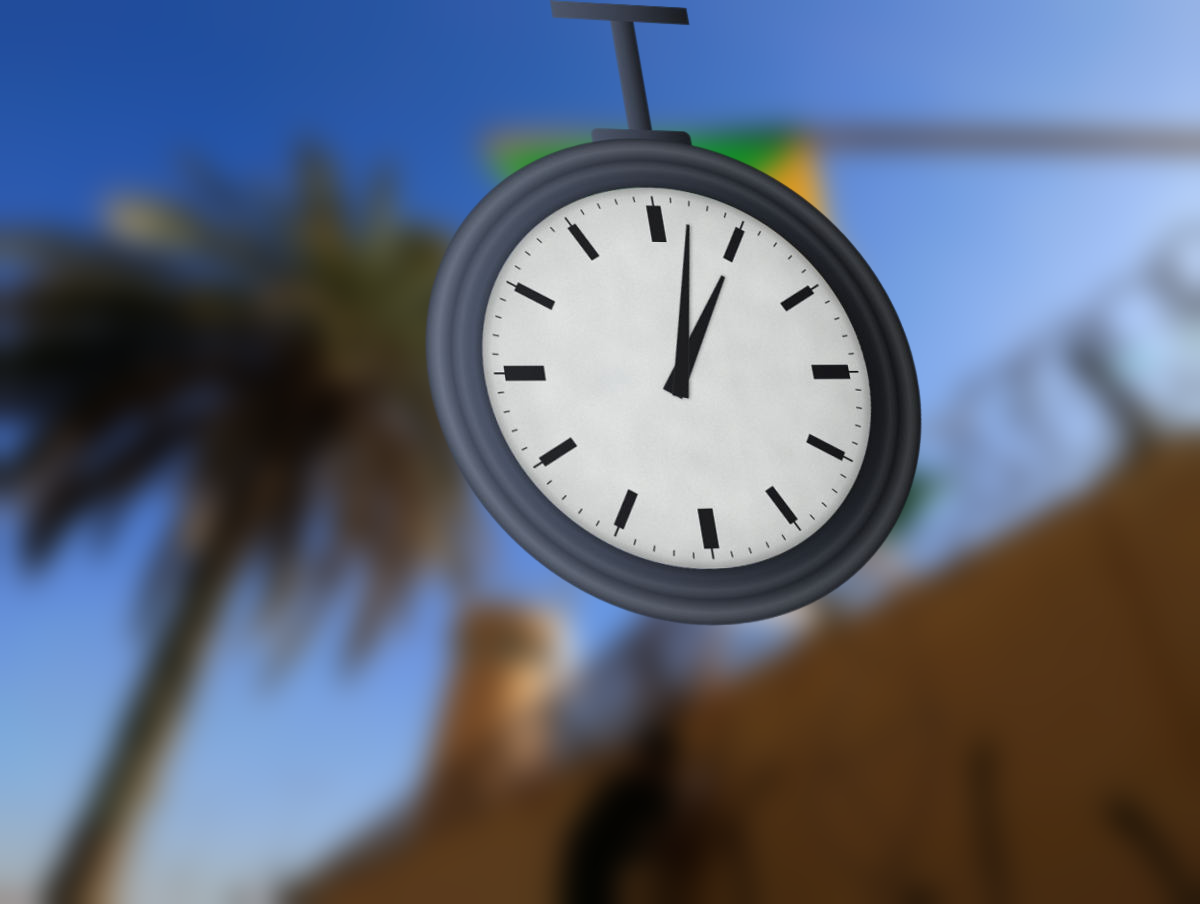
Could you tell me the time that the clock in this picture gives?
1:02
